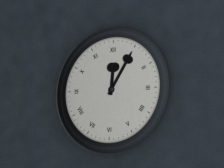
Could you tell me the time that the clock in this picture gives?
12:05
